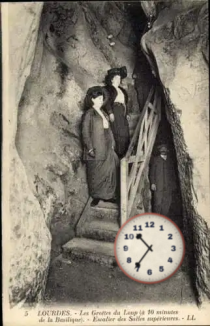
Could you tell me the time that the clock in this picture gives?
10:36
